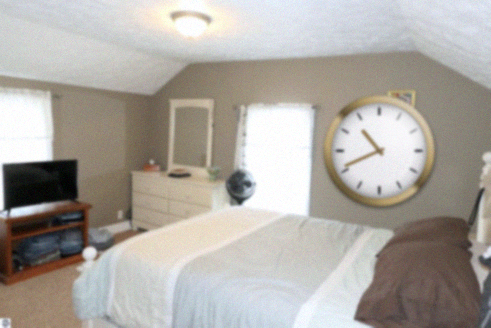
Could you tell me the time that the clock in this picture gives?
10:41
